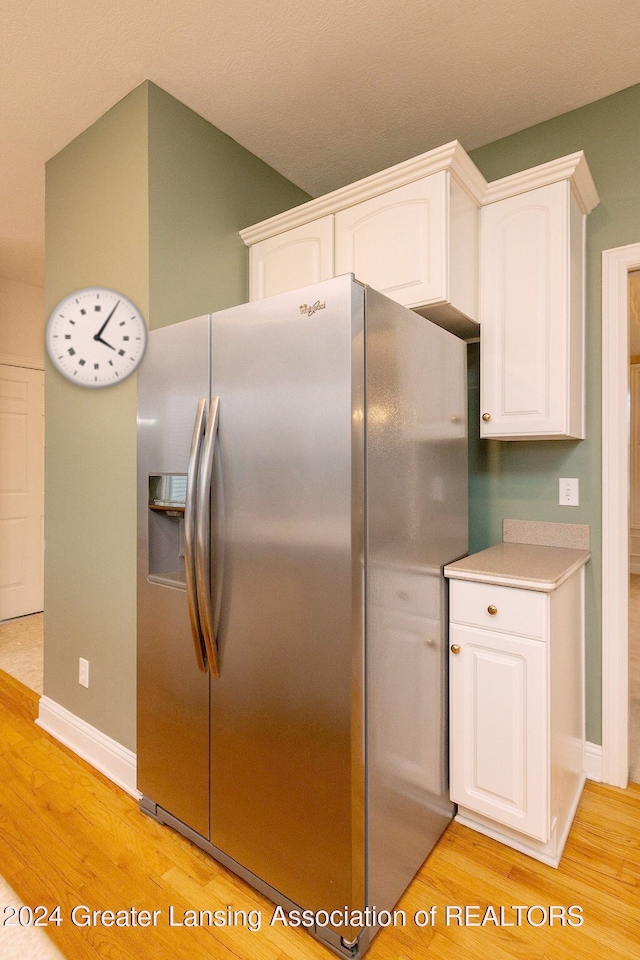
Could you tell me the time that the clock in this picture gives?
4:05
